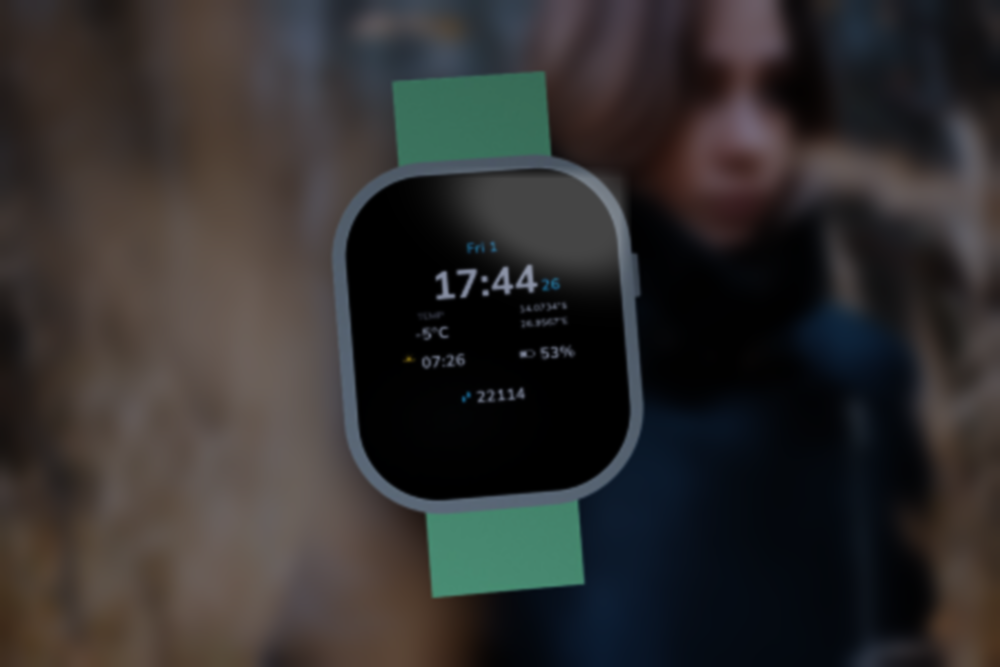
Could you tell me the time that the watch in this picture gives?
17:44
